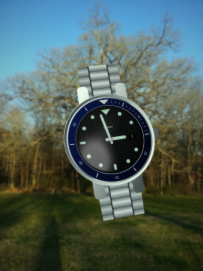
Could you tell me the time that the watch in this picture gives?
2:58
